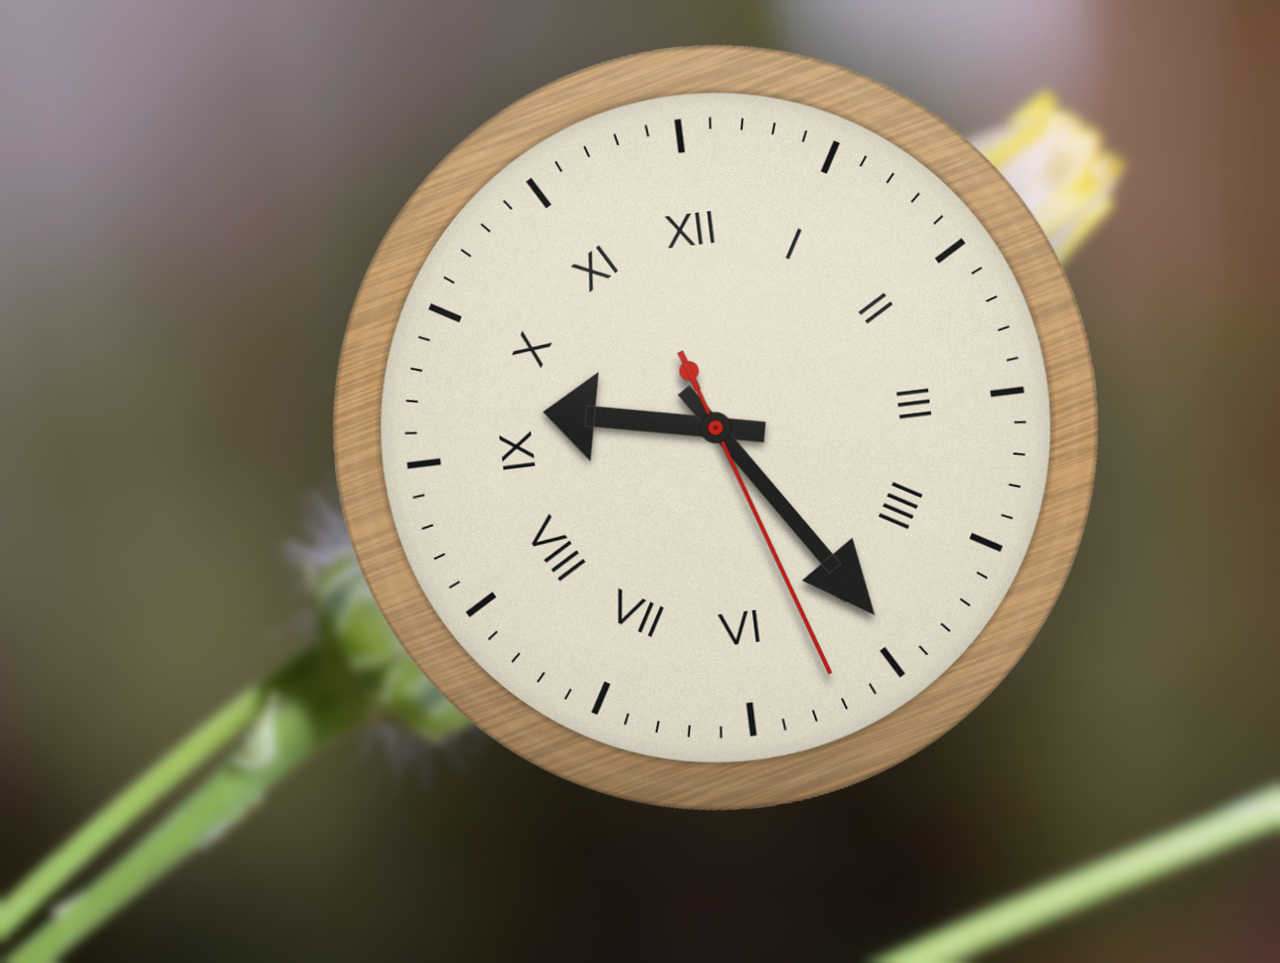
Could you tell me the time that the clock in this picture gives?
9:24:27
